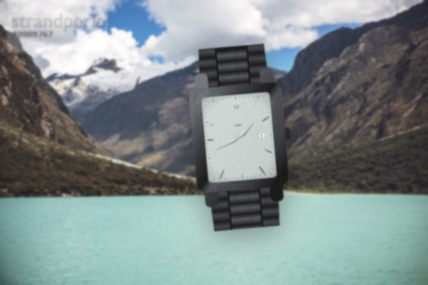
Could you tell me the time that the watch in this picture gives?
1:41
